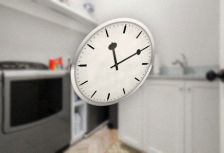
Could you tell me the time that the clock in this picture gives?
11:10
